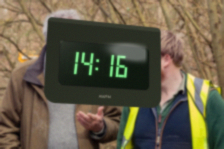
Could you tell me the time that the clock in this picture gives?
14:16
